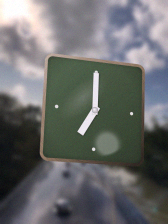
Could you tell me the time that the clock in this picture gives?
7:00
